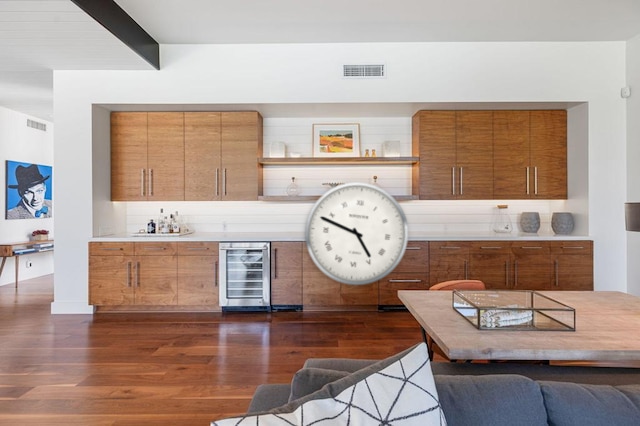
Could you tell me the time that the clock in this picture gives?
4:48
